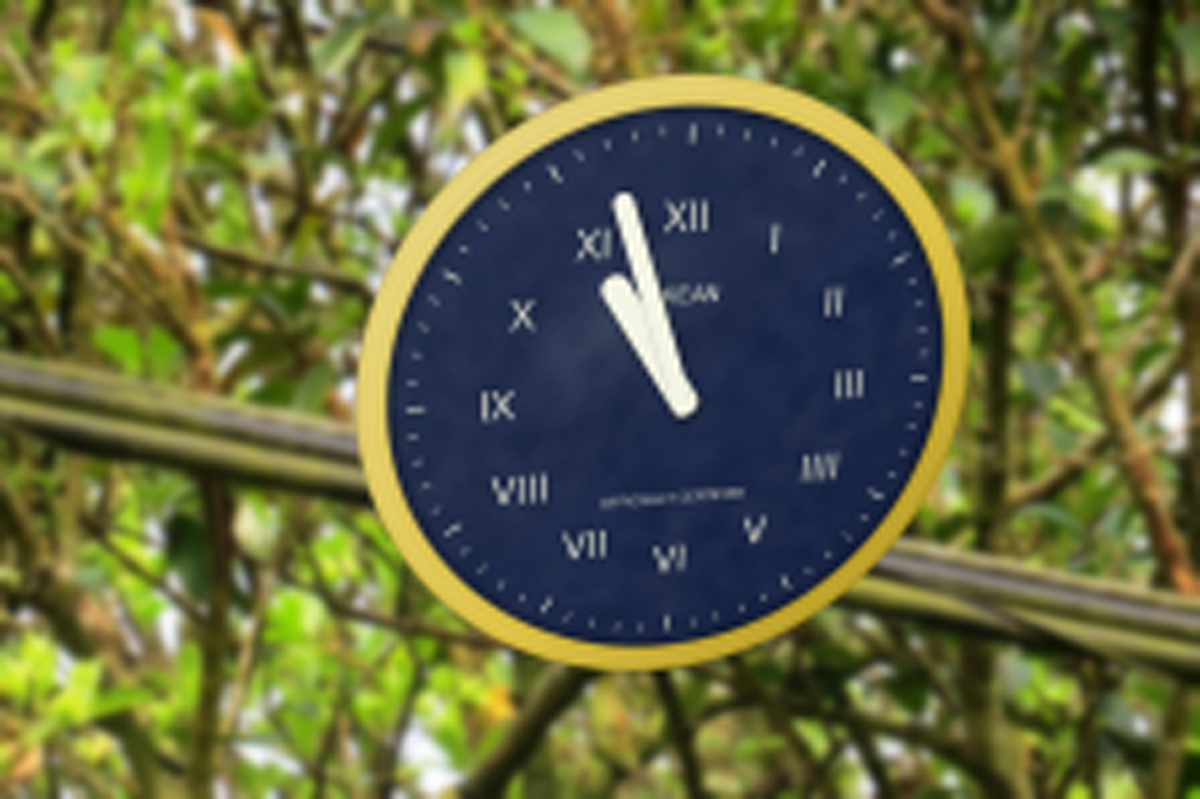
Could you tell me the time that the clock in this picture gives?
10:57
